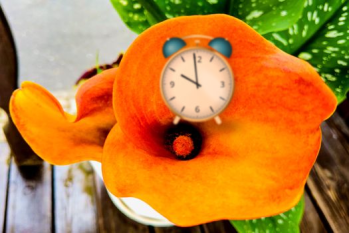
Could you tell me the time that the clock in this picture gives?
9:59
